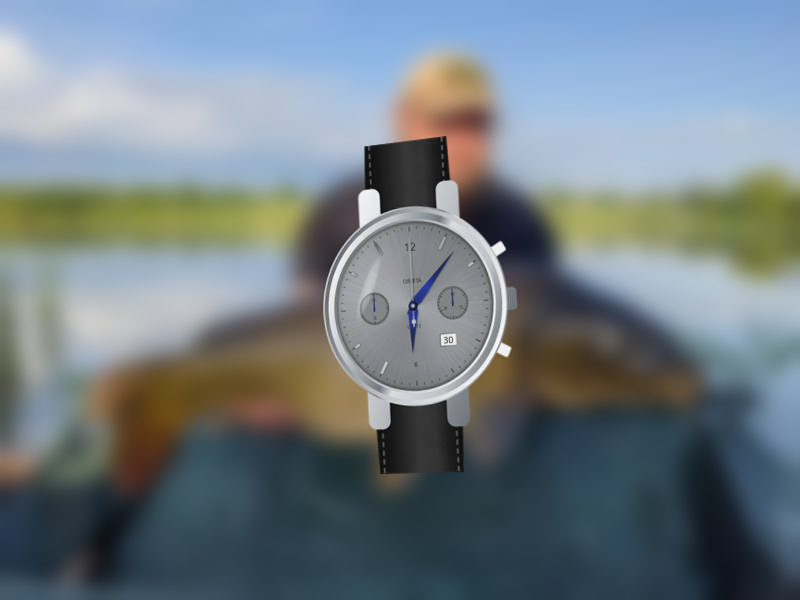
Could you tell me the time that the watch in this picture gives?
6:07
